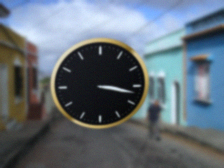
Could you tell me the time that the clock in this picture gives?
3:17
